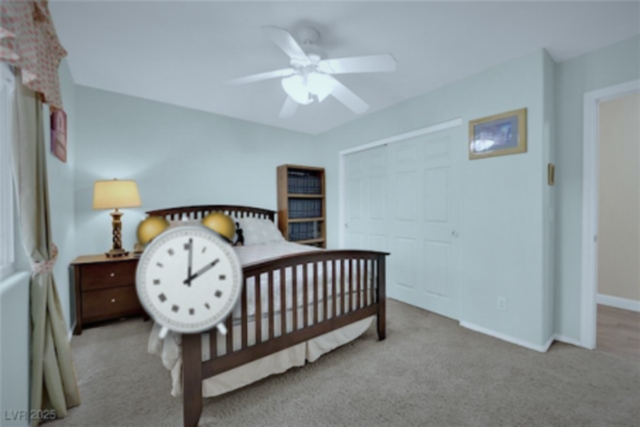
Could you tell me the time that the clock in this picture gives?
2:01
